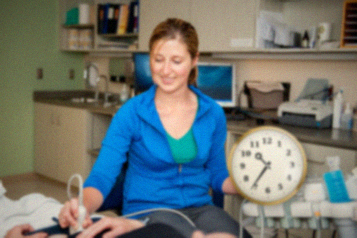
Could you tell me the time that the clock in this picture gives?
10:36
